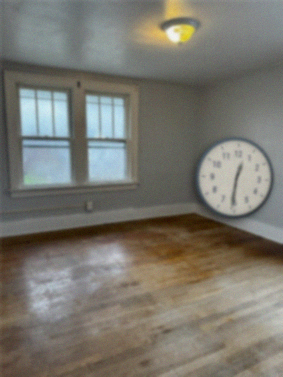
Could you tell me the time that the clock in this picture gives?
12:31
